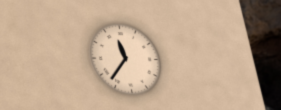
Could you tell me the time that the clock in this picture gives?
11:37
